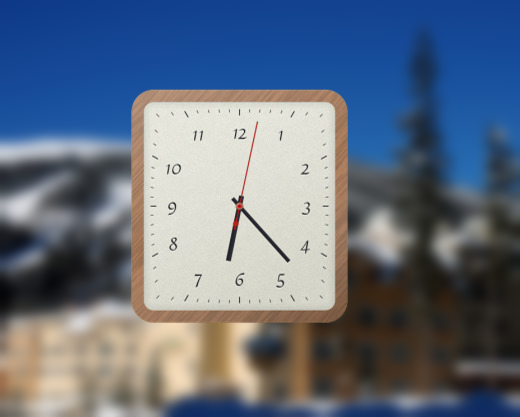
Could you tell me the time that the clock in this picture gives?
6:23:02
